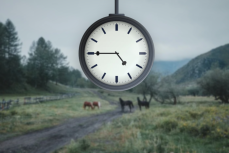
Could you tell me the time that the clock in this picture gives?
4:45
